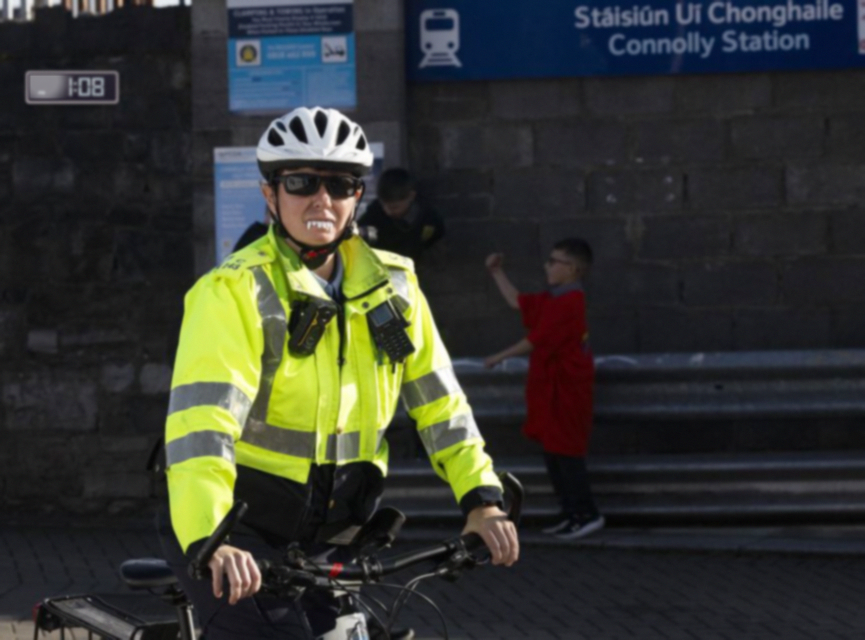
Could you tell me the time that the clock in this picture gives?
1:08
